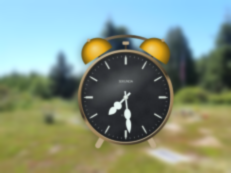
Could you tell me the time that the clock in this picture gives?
7:29
